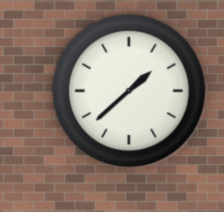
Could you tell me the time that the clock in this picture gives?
1:38
